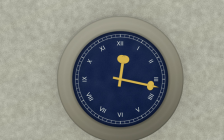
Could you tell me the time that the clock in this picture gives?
12:17
